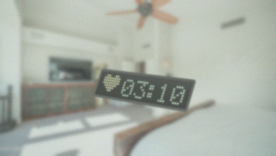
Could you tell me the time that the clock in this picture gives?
3:10
